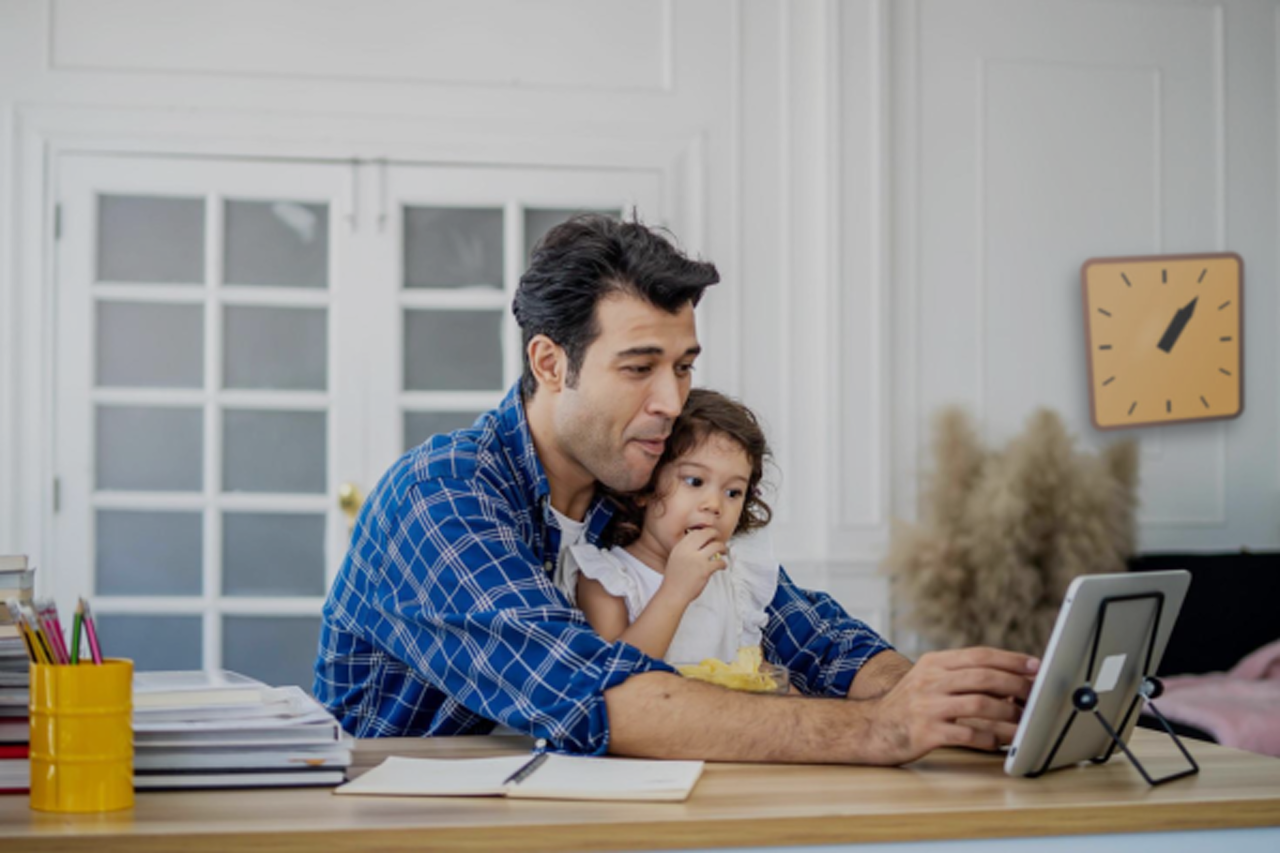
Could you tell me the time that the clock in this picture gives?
1:06
